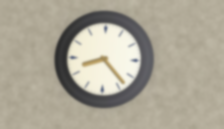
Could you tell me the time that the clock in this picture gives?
8:23
